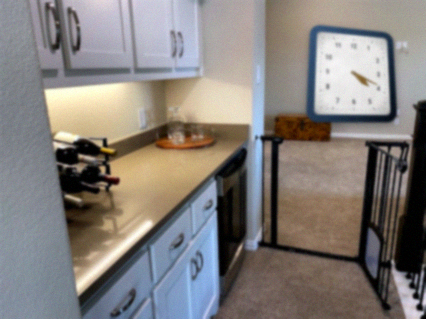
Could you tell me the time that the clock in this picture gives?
4:19
